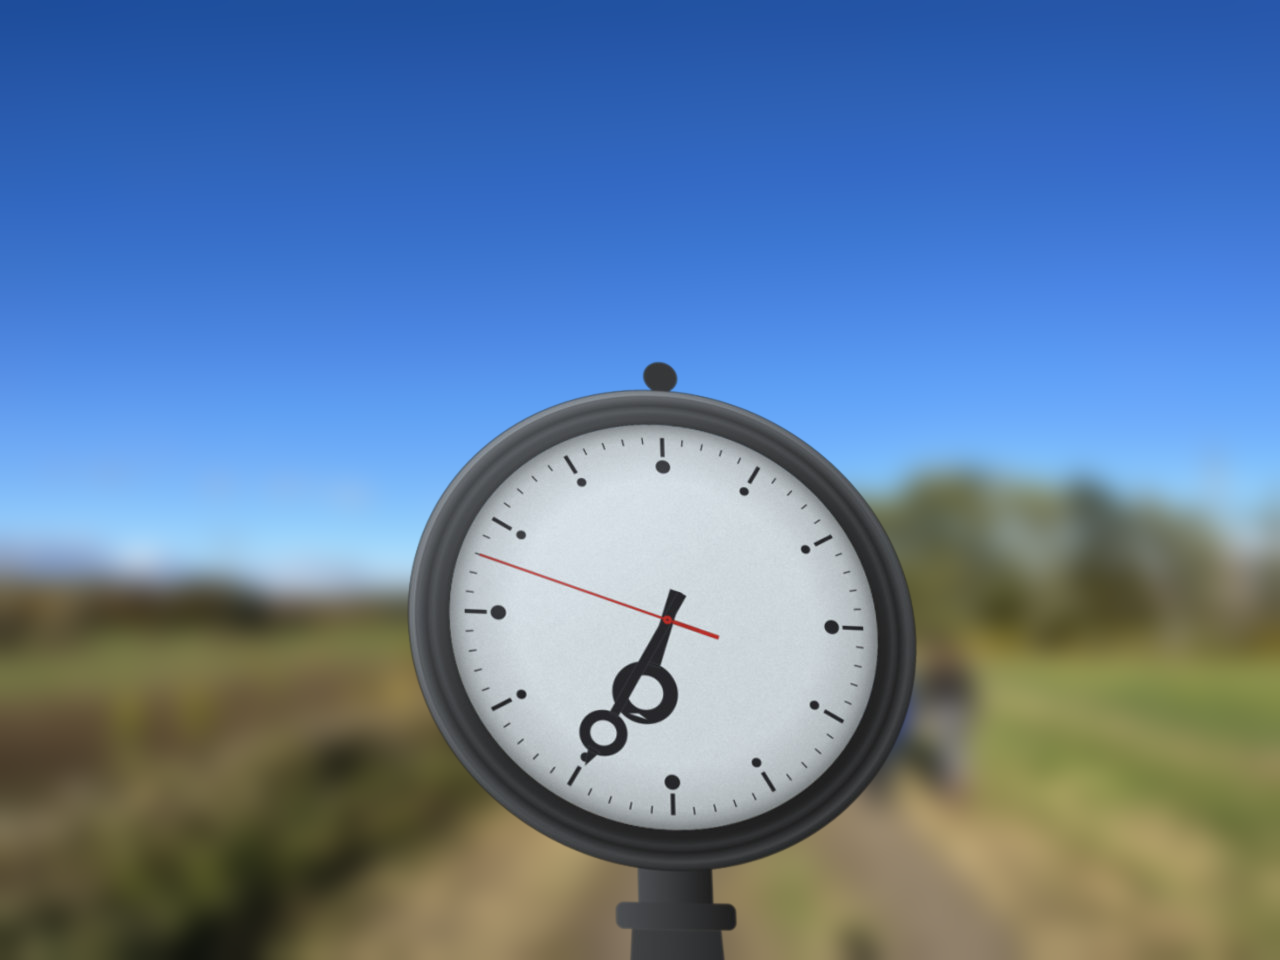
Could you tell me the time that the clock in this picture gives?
6:34:48
